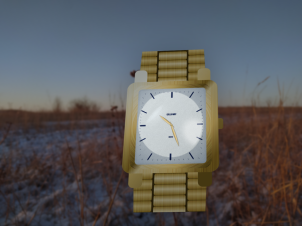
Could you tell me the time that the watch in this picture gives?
10:27
